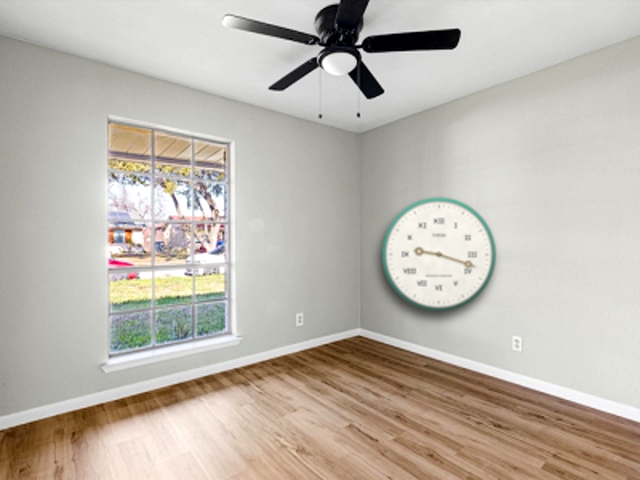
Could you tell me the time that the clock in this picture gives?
9:18
